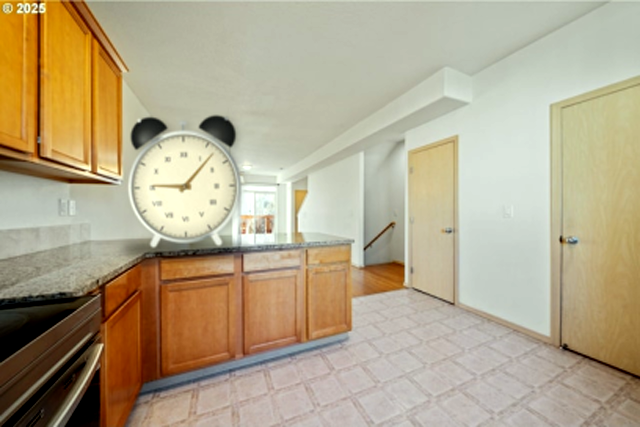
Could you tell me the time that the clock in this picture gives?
9:07
